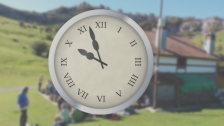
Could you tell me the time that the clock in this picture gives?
9:57
